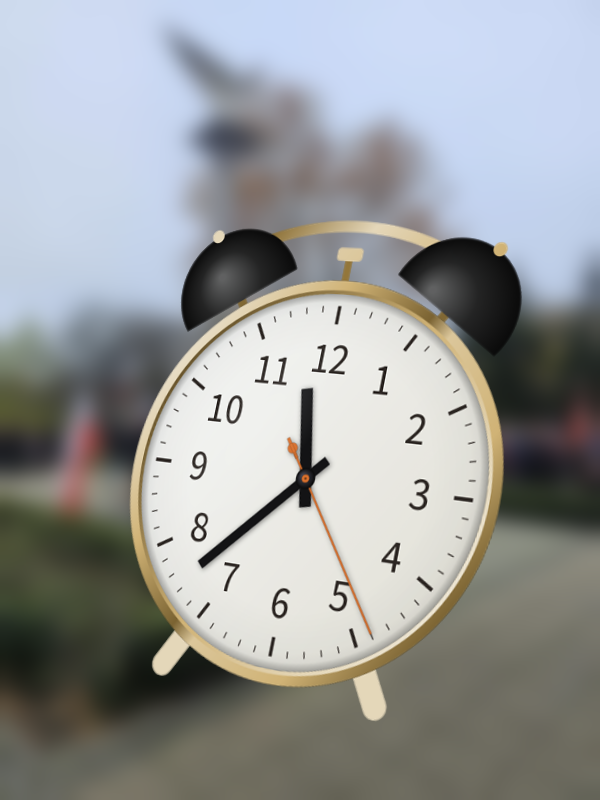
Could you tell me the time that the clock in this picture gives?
11:37:24
